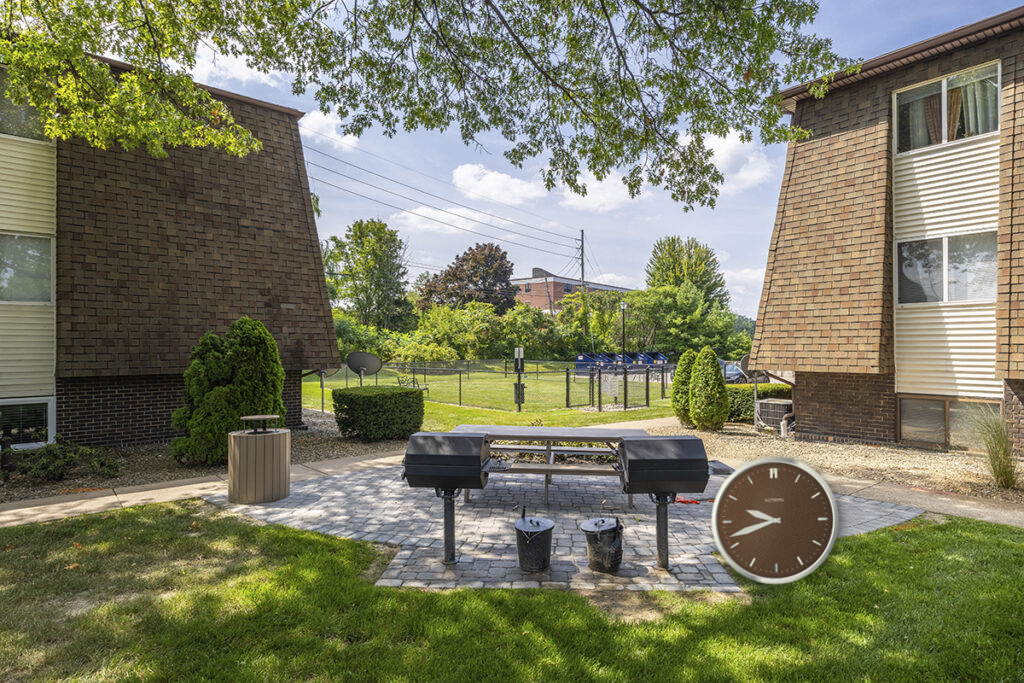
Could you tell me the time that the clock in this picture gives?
9:42
